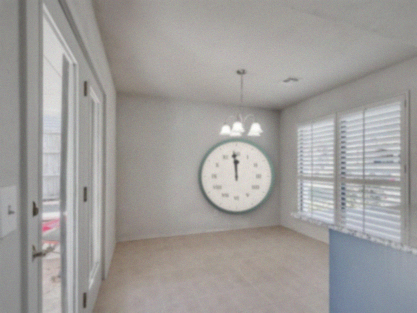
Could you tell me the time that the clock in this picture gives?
11:59
